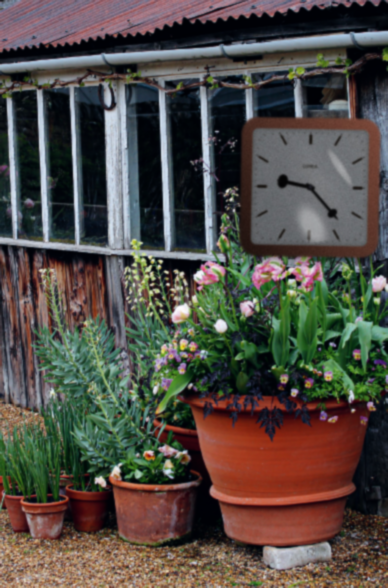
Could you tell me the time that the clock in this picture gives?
9:23
